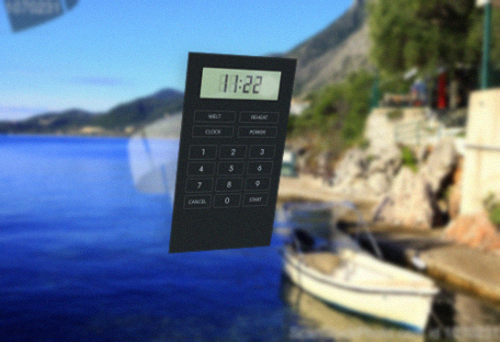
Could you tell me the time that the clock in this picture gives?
11:22
